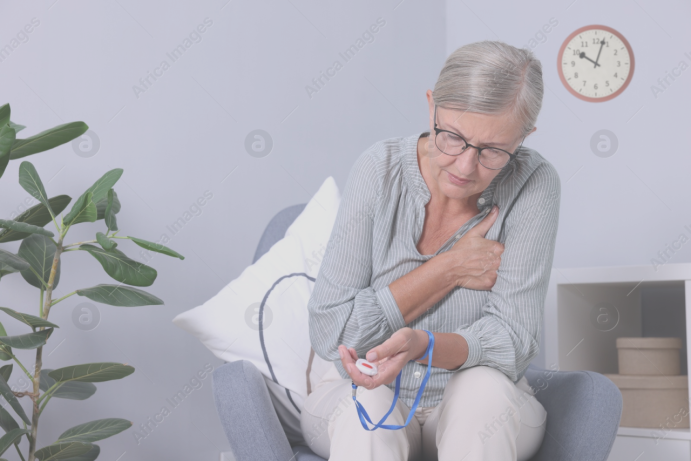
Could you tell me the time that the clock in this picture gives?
10:03
